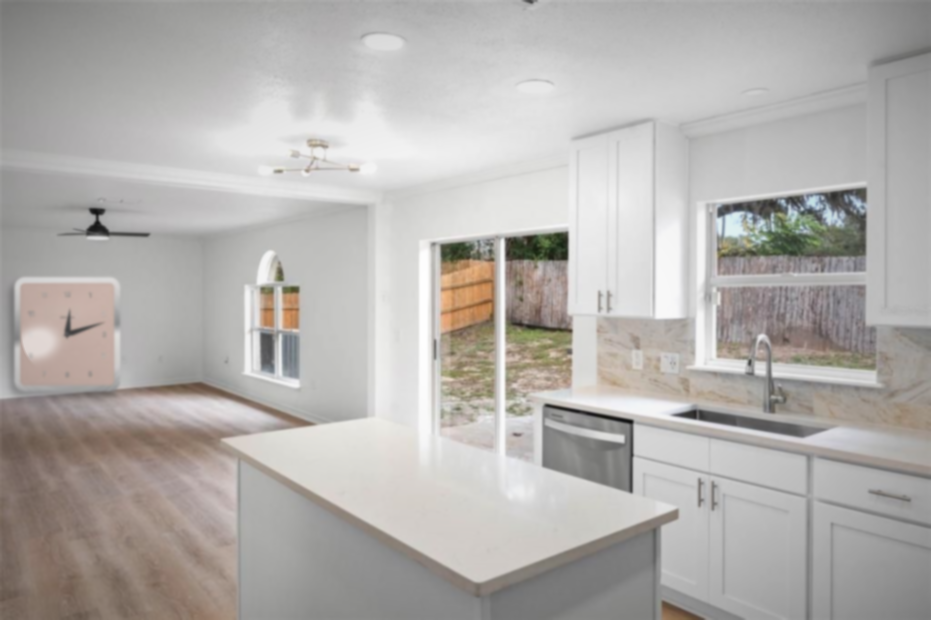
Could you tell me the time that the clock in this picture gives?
12:12
